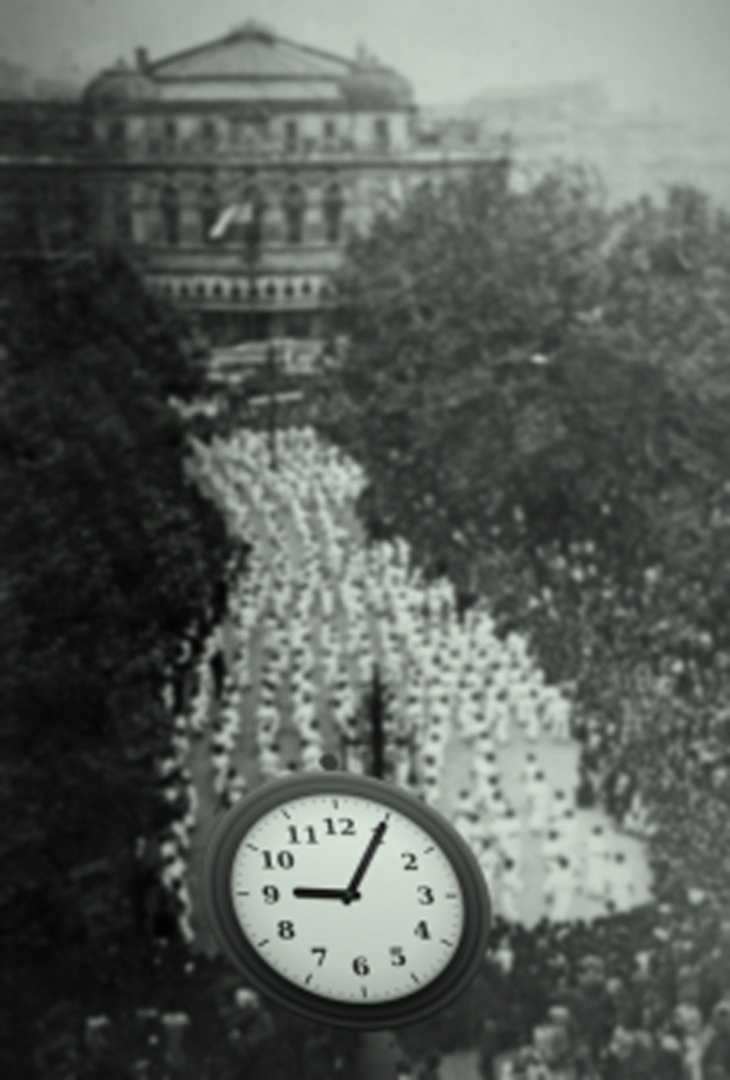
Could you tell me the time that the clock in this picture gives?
9:05
